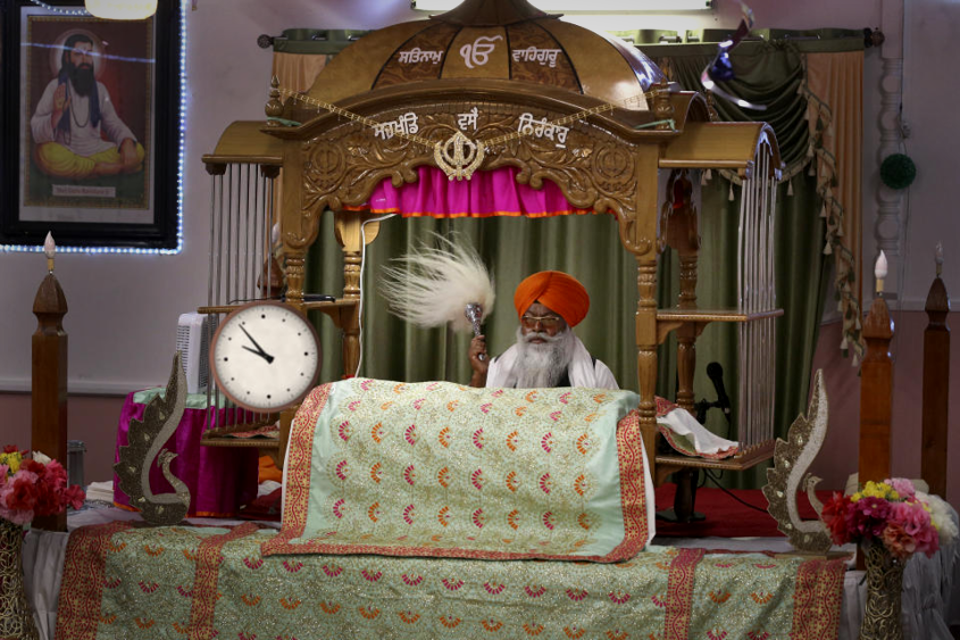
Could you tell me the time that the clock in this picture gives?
9:54
